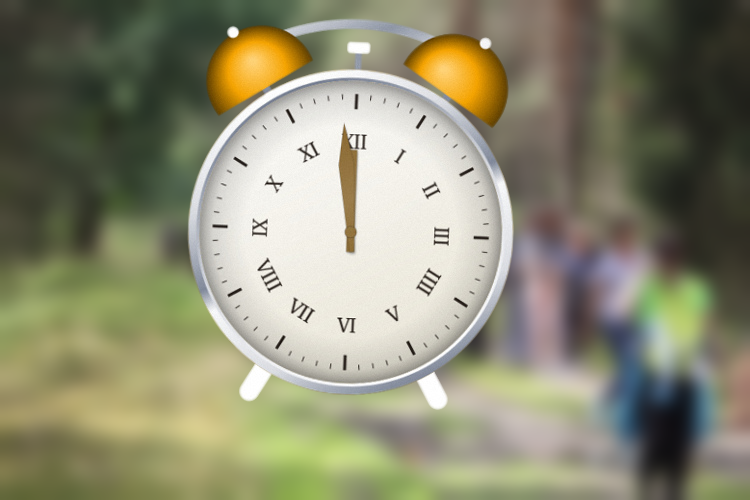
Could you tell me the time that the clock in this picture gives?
11:59
